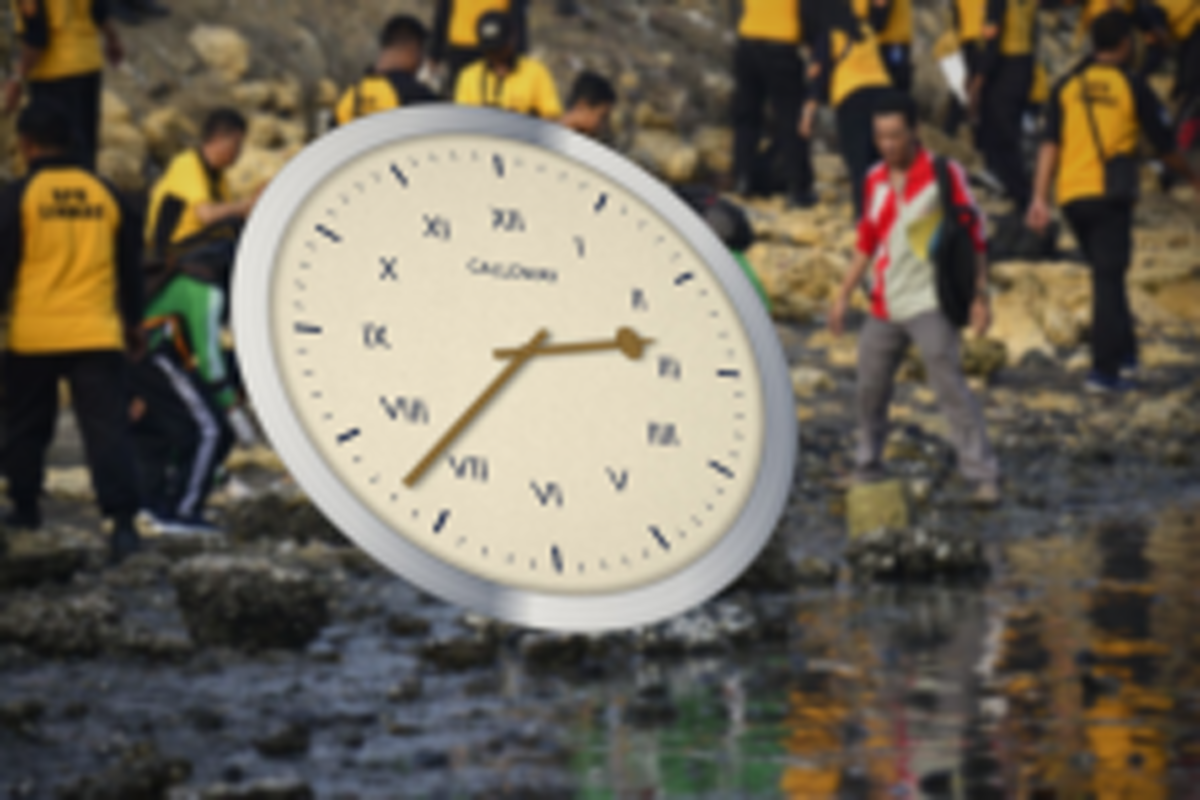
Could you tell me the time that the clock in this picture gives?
2:37
